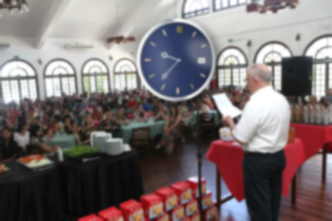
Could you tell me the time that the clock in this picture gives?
9:37
